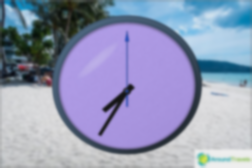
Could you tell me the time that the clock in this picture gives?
7:35:00
